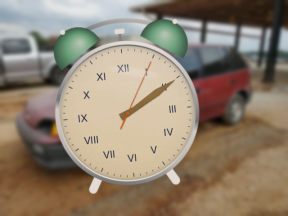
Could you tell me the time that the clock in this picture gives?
2:10:05
